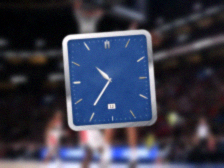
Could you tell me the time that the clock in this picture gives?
10:36
